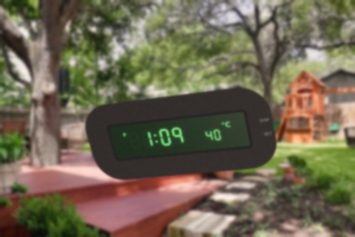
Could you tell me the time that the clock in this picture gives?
1:09
